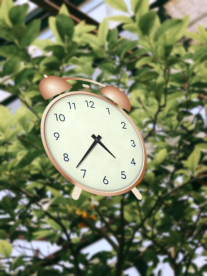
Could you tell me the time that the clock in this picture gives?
4:37
